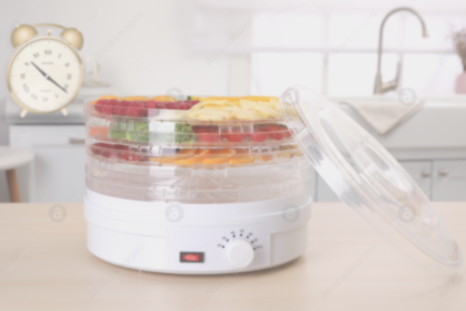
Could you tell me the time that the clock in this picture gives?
10:21
